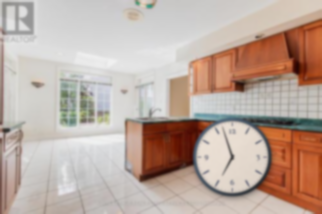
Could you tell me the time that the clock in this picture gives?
6:57
